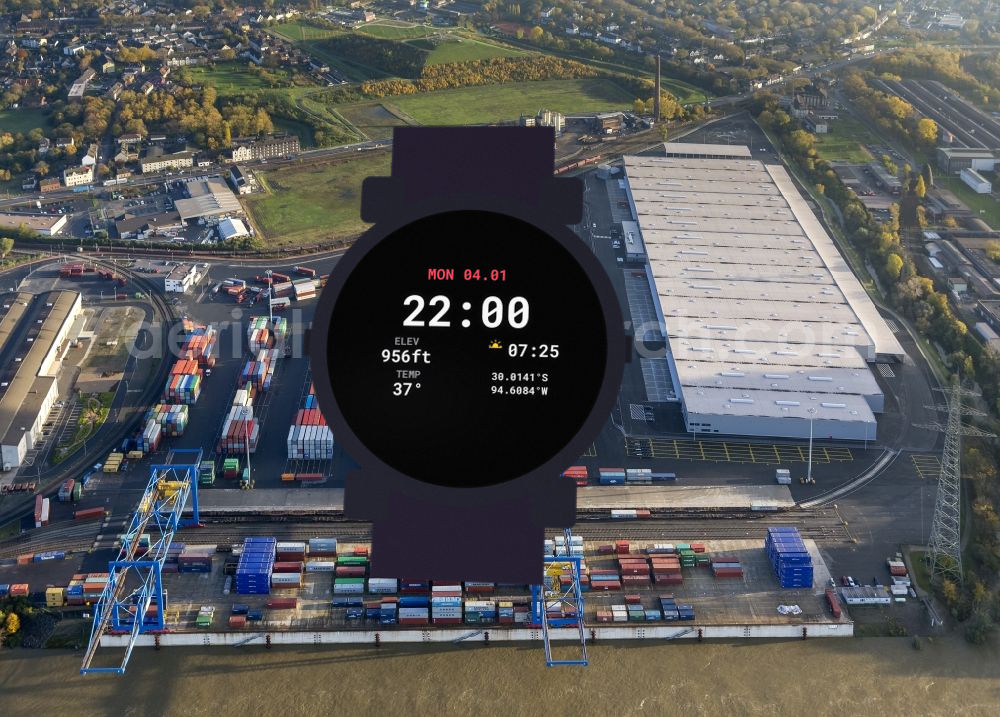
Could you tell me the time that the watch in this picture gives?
22:00
